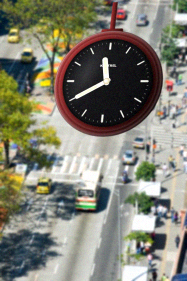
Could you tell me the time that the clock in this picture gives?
11:40
